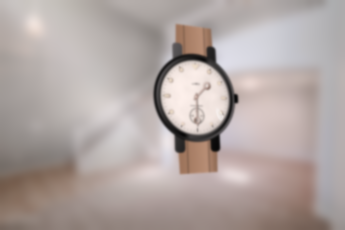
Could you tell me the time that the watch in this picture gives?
1:30
